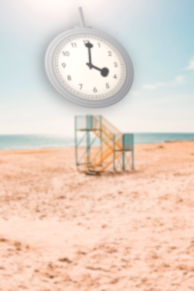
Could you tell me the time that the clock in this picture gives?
4:01
